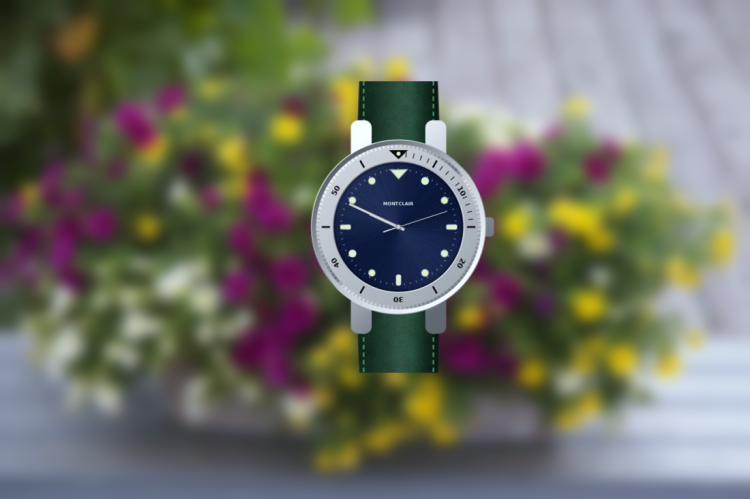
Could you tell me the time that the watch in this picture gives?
9:49:12
